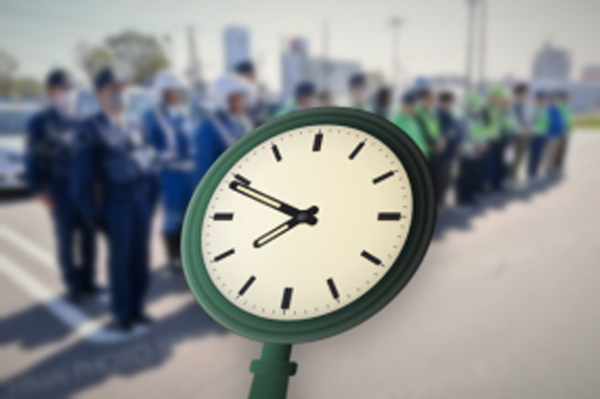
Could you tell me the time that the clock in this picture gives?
7:49
